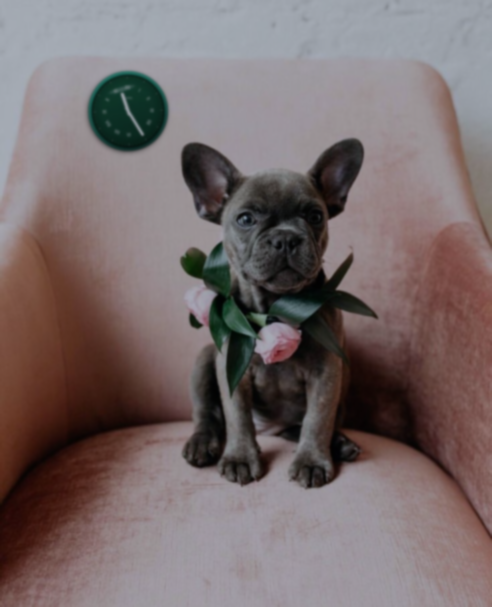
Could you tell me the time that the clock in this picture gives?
11:25
